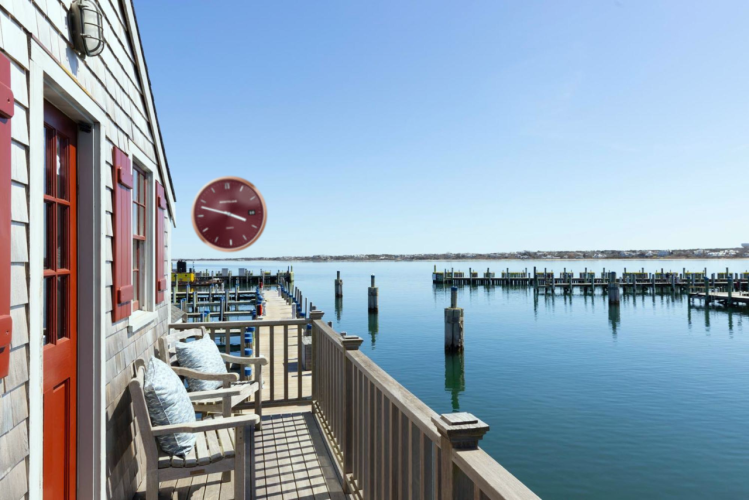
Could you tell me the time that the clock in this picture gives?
3:48
